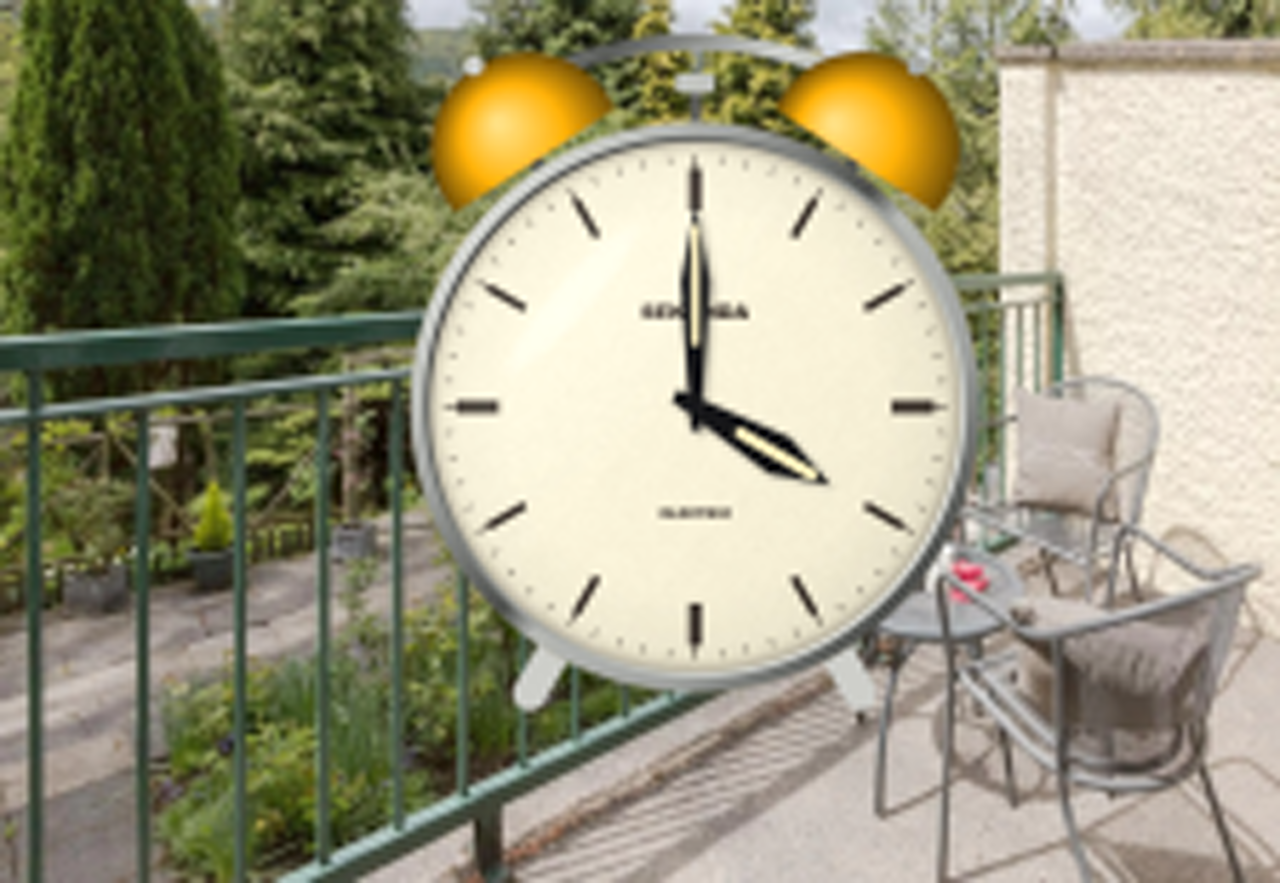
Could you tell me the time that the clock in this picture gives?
4:00
